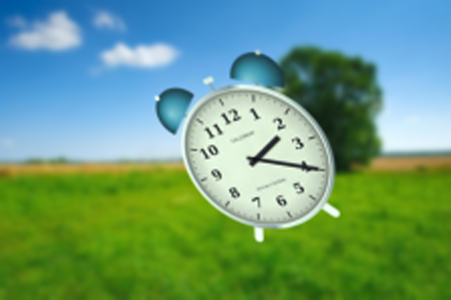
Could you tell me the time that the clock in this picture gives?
2:20
